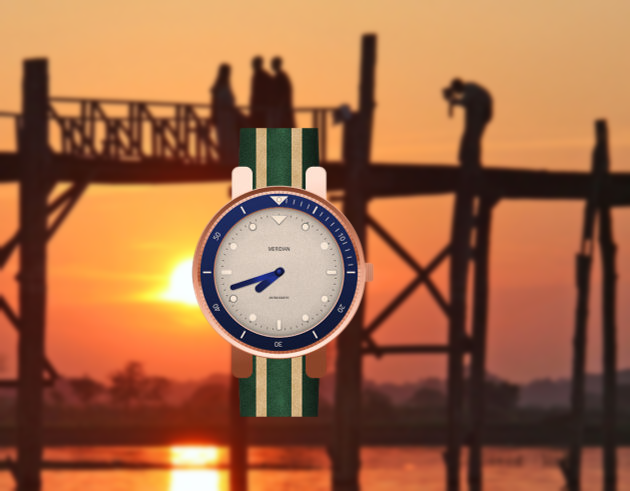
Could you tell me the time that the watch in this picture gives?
7:42
